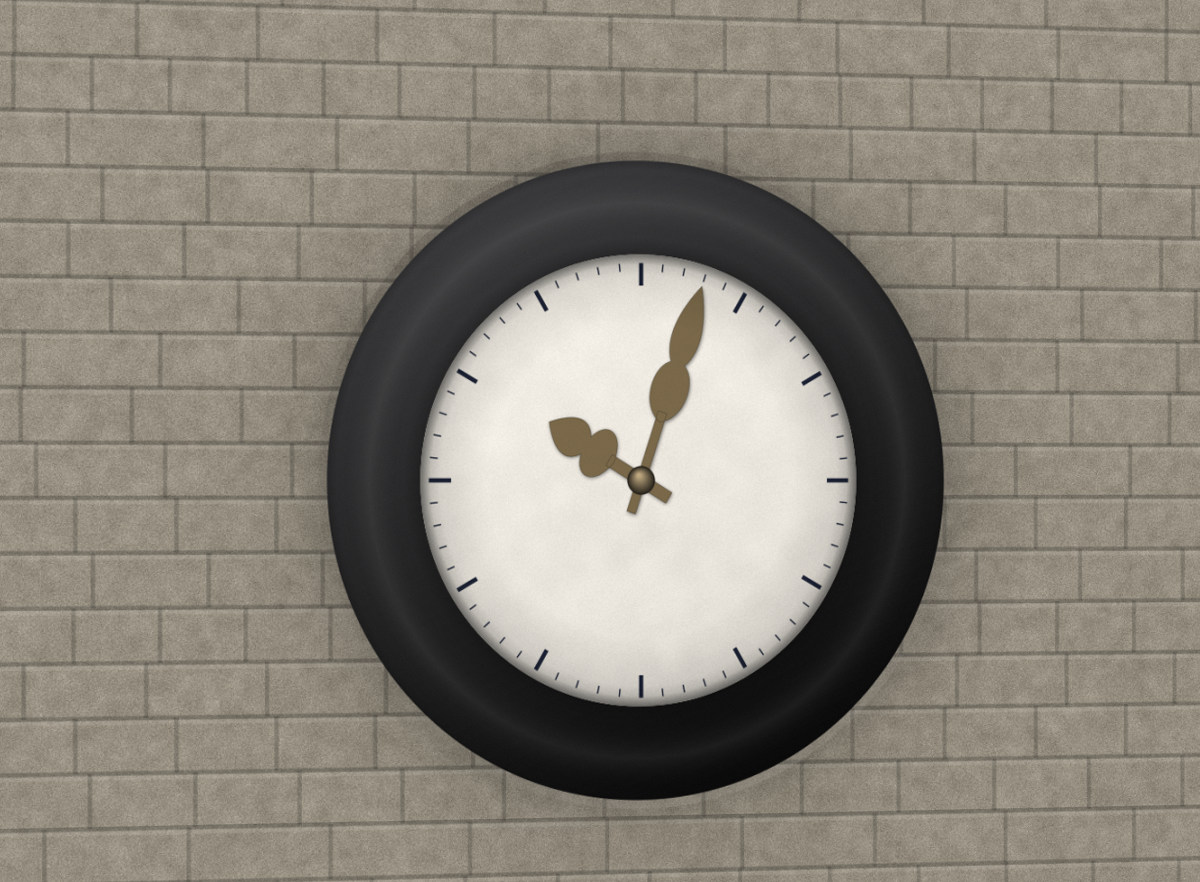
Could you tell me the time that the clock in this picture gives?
10:03
